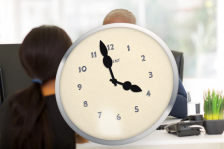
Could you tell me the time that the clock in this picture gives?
3:58
